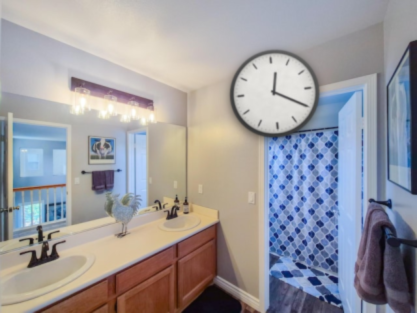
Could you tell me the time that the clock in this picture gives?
12:20
